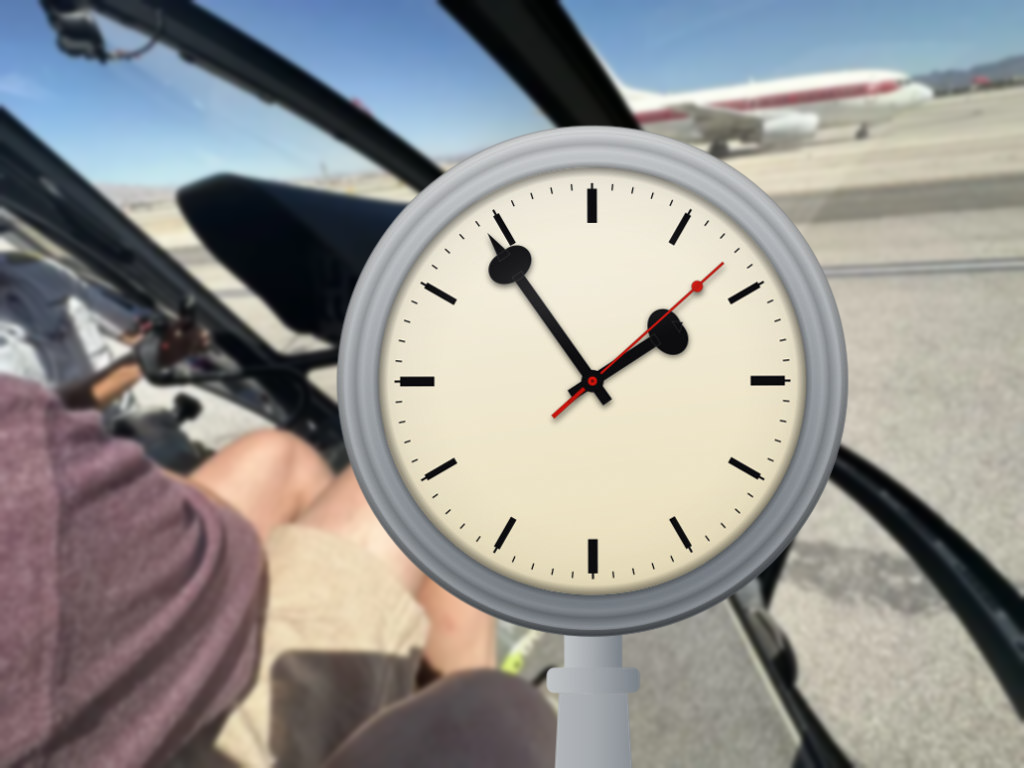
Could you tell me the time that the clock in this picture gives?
1:54:08
